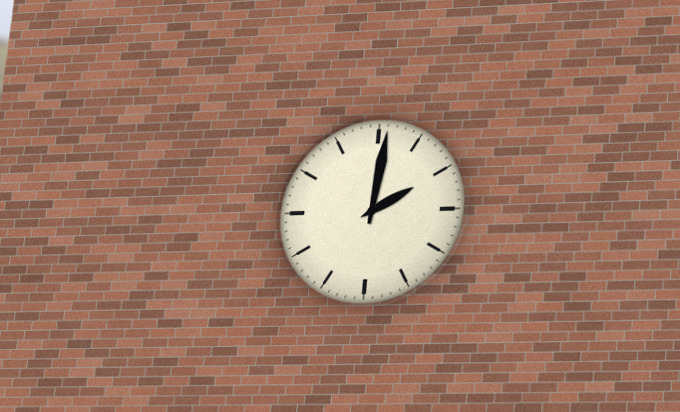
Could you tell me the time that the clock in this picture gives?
2:01
